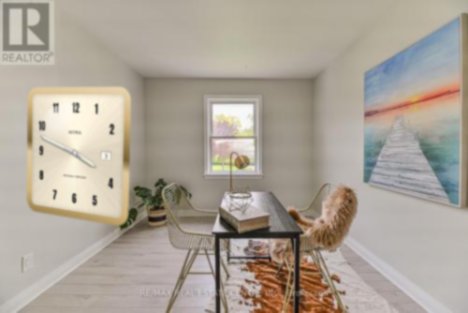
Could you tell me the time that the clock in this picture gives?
3:48
